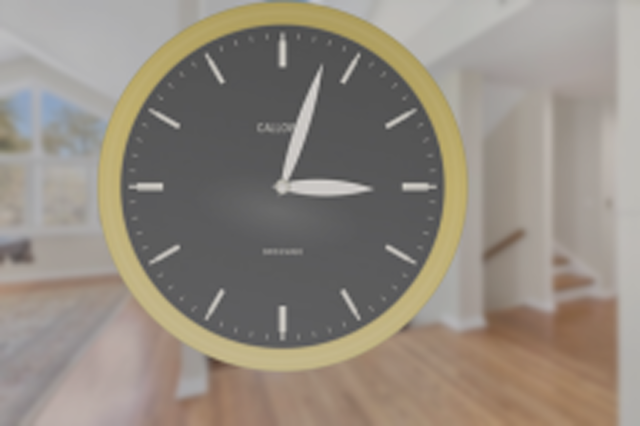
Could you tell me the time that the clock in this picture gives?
3:03
